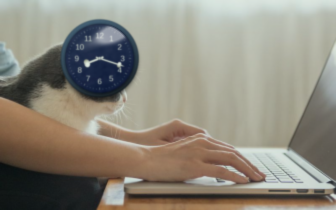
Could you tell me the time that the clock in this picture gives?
8:18
